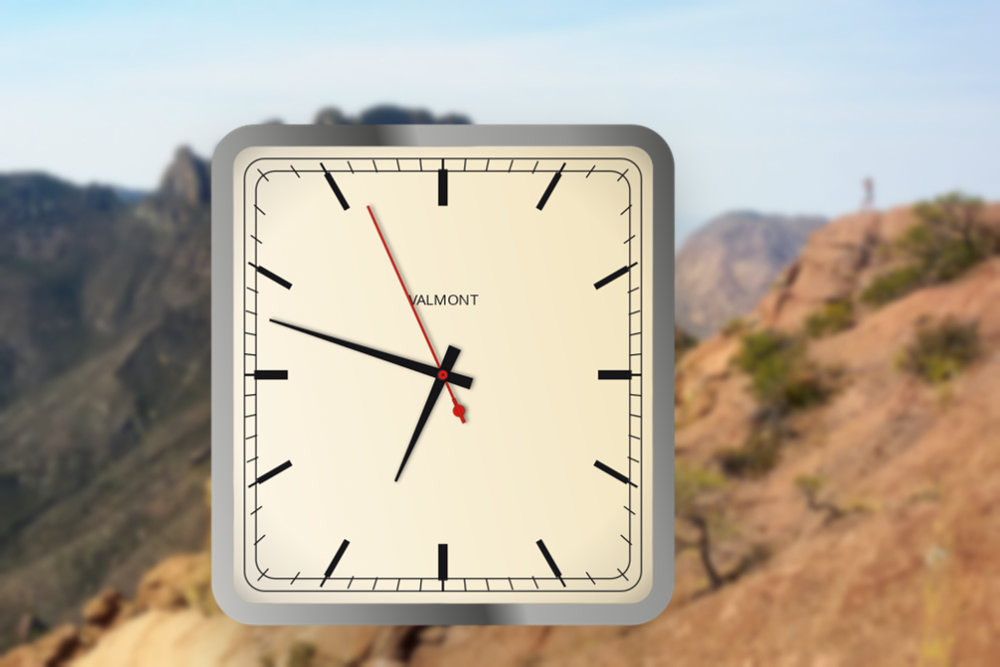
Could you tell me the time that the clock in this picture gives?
6:47:56
